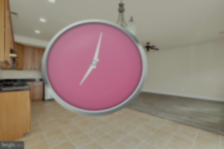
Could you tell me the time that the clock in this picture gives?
7:02
